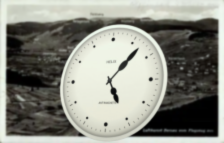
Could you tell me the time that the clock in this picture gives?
5:07
